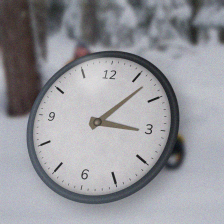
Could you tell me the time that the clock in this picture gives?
3:07
